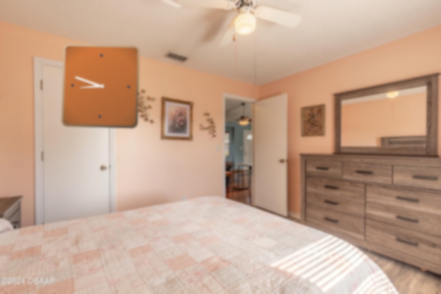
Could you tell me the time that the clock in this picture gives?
8:48
